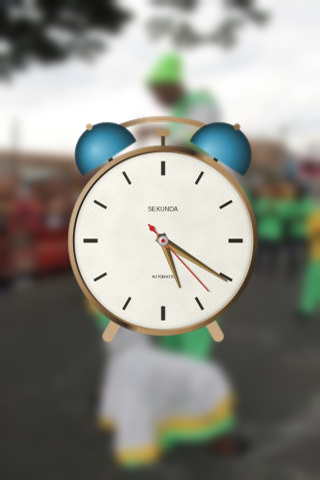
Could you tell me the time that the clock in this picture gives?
5:20:23
